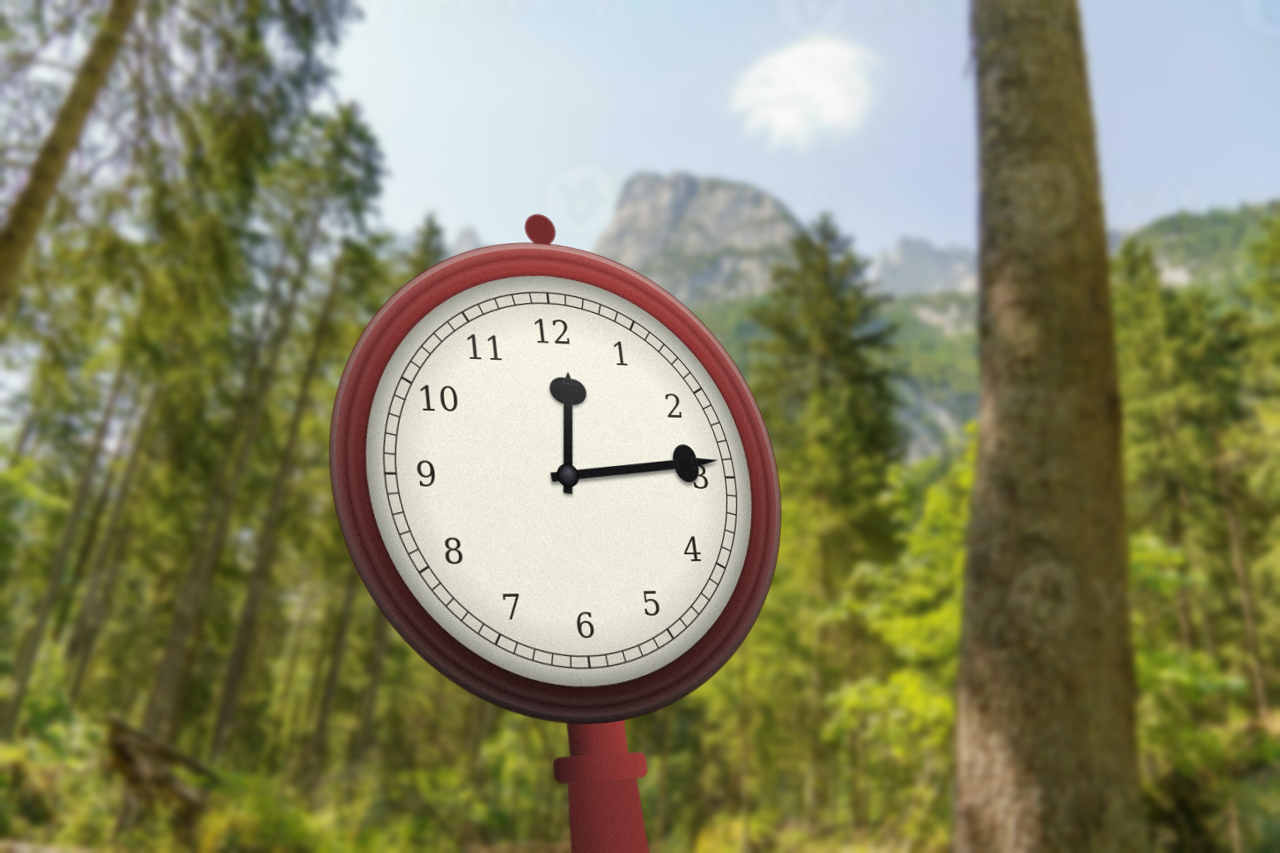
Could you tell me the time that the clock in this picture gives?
12:14
